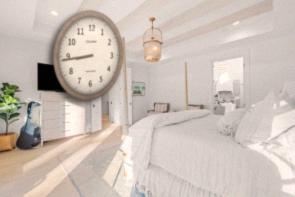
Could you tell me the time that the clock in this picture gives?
8:44
